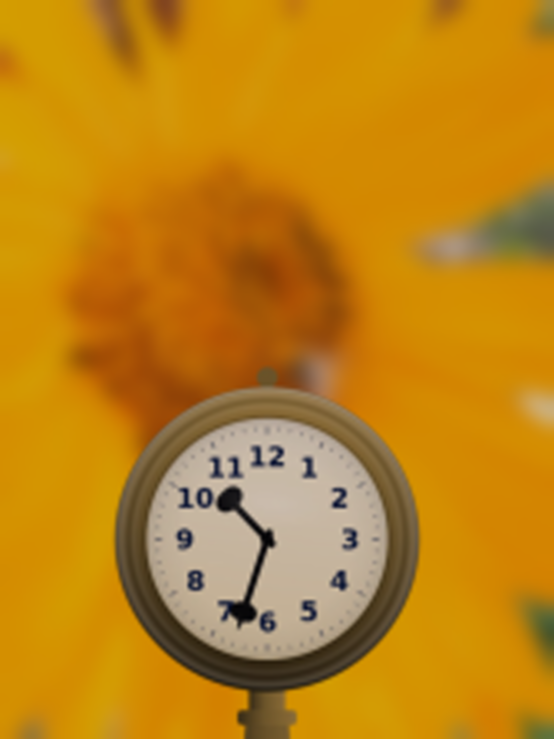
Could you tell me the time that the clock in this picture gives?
10:33
